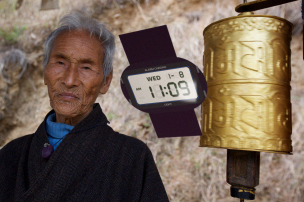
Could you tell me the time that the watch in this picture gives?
11:09
